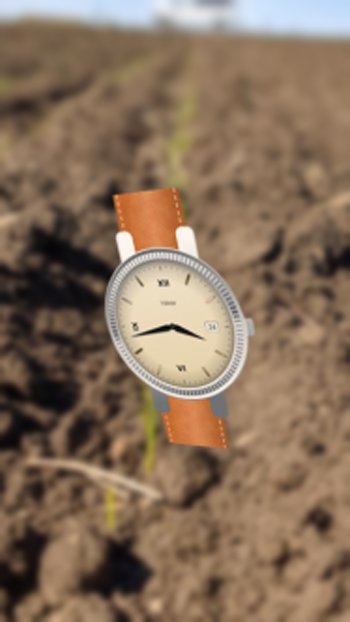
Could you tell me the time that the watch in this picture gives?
3:43
